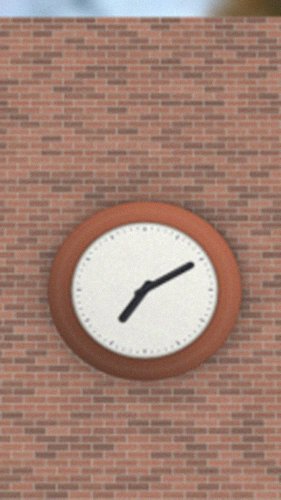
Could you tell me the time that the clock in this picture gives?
7:10
